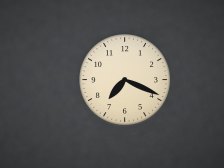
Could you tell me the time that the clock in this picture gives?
7:19
